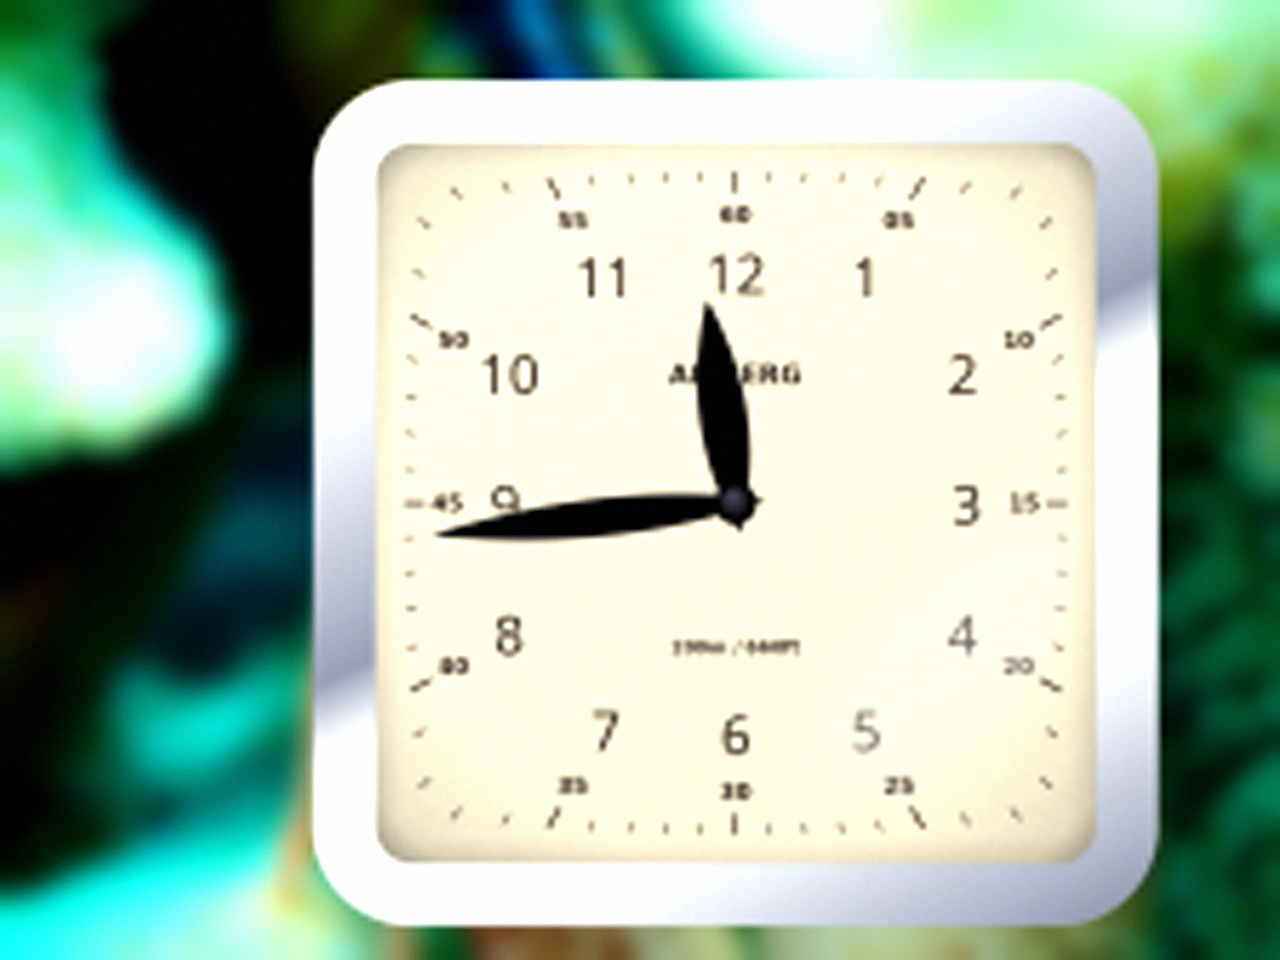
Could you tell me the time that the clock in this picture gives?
11:44
